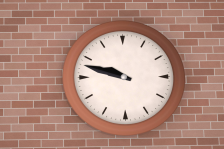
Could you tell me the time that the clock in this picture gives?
9:48
